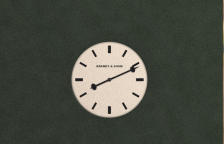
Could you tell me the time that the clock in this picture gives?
8:11
